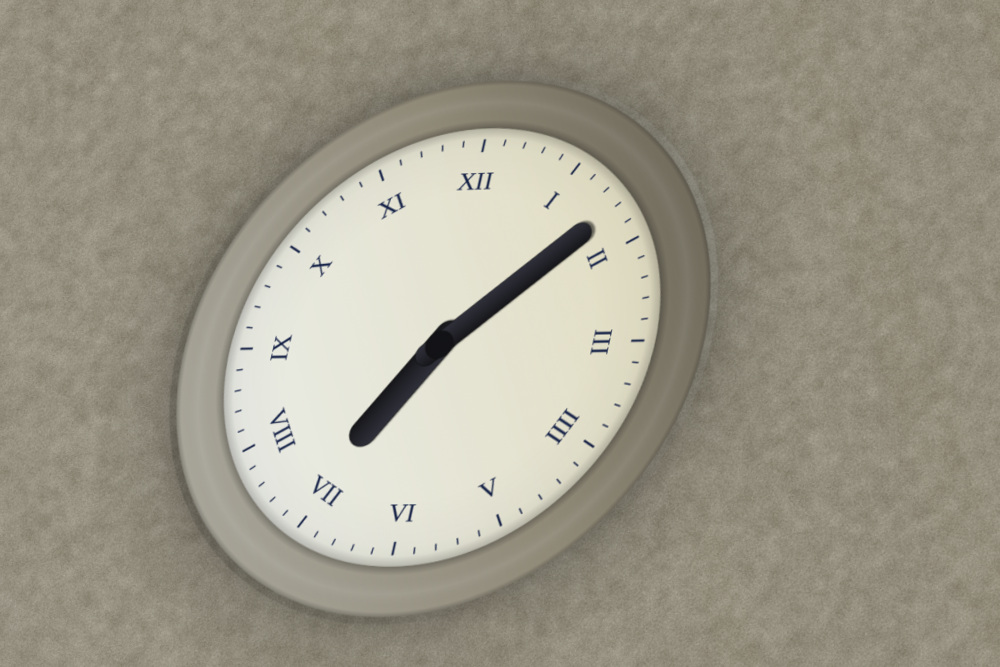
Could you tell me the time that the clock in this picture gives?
7:08
